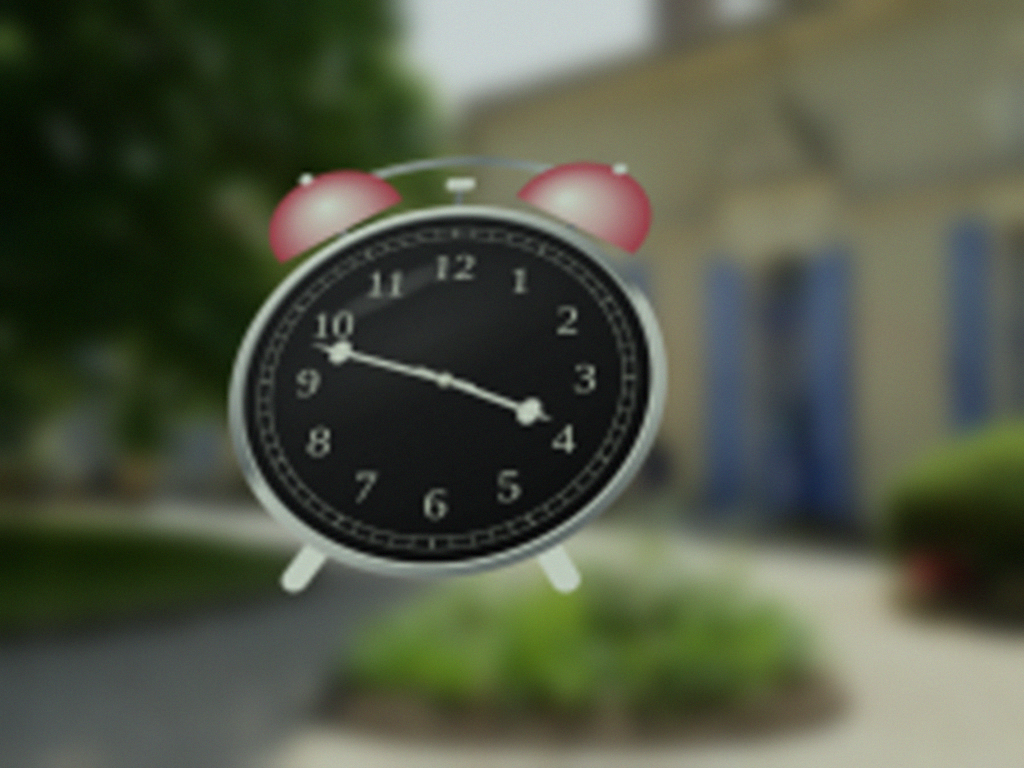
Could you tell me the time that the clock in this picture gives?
3:48
